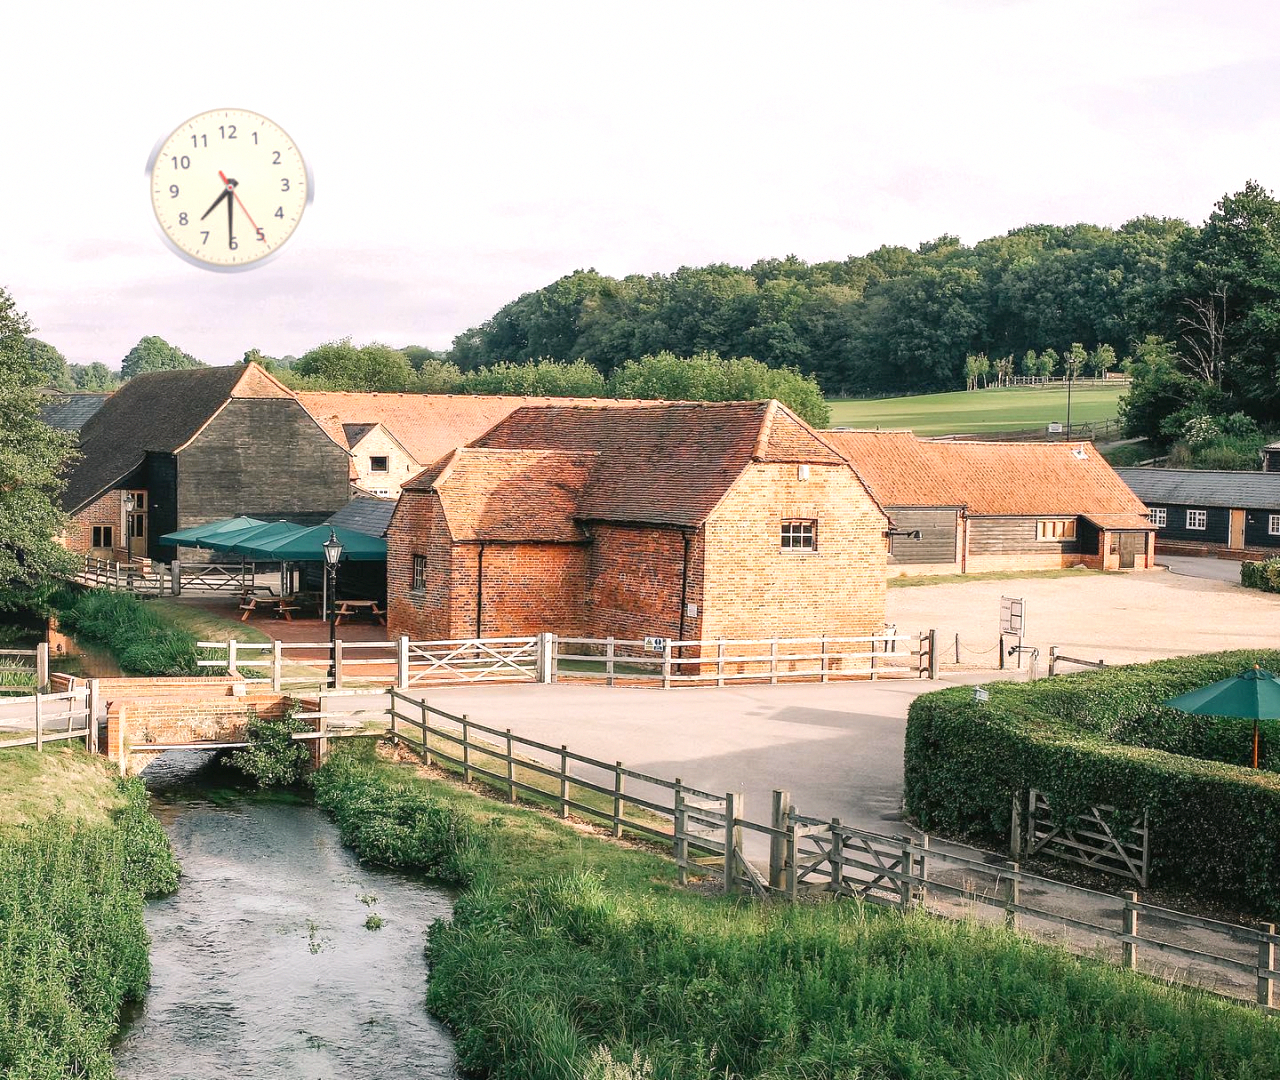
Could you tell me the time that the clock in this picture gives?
7:30:25
